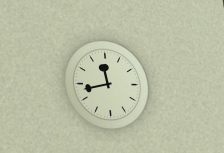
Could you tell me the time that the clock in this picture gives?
11:43
